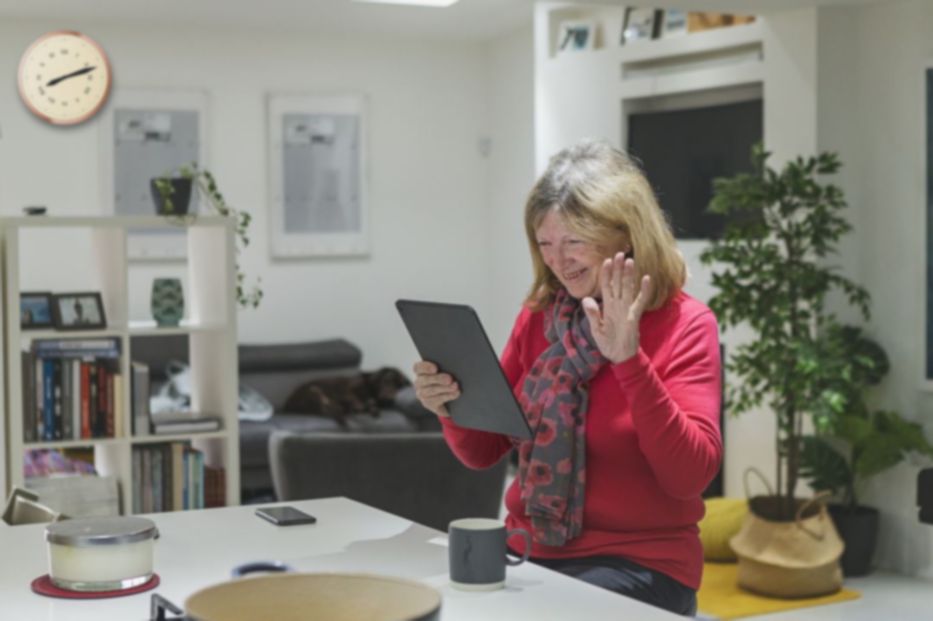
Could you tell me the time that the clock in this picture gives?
8:12
